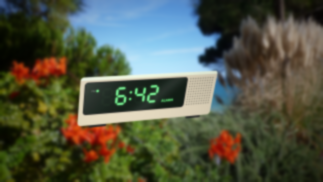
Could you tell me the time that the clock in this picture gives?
6:42
